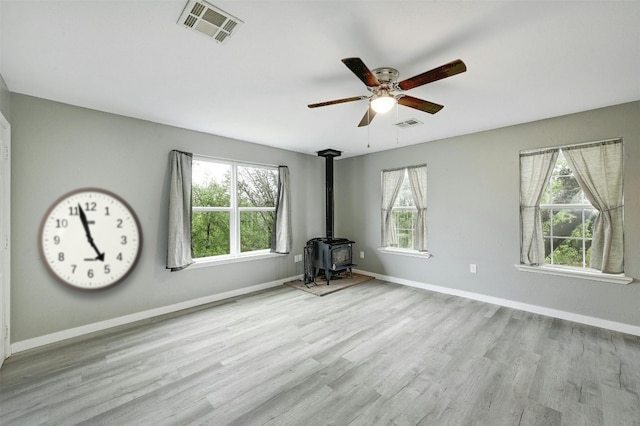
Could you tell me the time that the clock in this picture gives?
4:57
